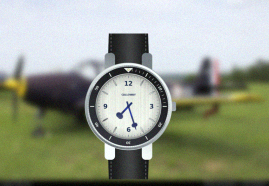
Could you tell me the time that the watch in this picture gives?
7:27
